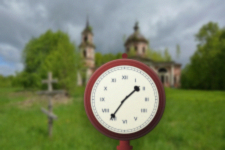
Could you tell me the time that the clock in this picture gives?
1:36
